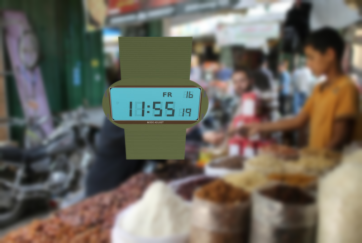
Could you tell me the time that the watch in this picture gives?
11:55:19
